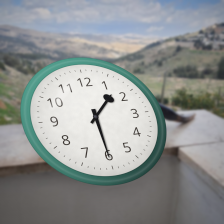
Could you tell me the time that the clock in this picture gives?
1:30
